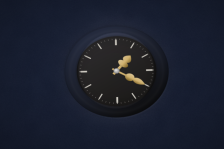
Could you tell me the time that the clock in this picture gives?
1:20
